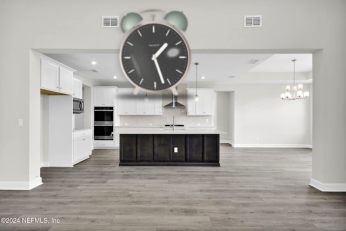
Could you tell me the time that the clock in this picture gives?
1:27
